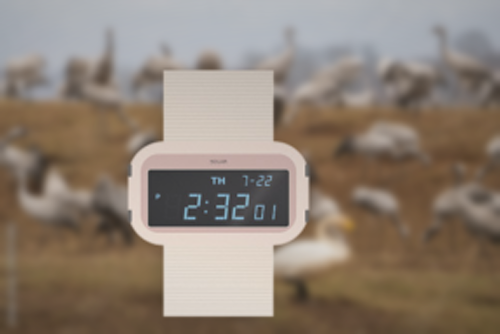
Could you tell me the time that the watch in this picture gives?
2:32:01
